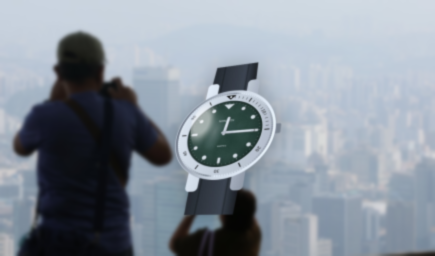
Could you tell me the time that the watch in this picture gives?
12:15
